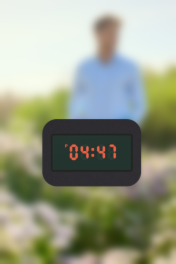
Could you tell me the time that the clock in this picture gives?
4:47
